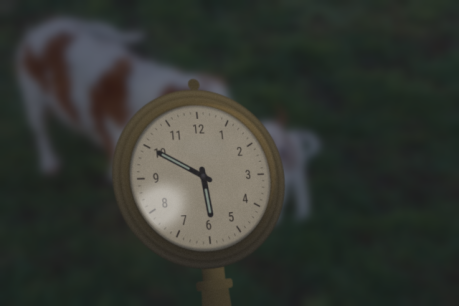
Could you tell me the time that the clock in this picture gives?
5:50
